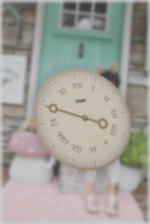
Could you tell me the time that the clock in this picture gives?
3:49
